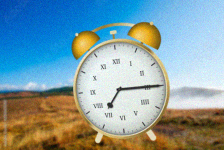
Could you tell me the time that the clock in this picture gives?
7:15
